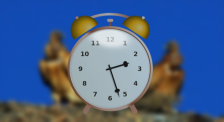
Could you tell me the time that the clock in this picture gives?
2:27
